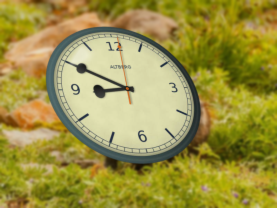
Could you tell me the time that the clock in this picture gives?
8:50:01
